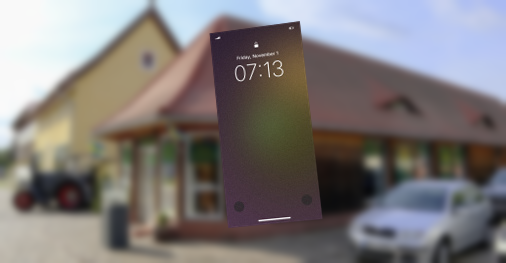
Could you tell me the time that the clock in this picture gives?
7:13
